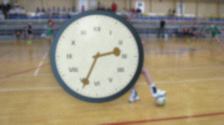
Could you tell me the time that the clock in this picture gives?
2:34
